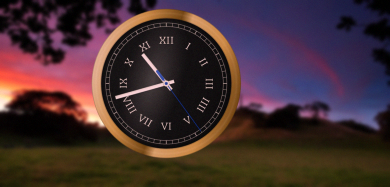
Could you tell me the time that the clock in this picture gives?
10:42:24
